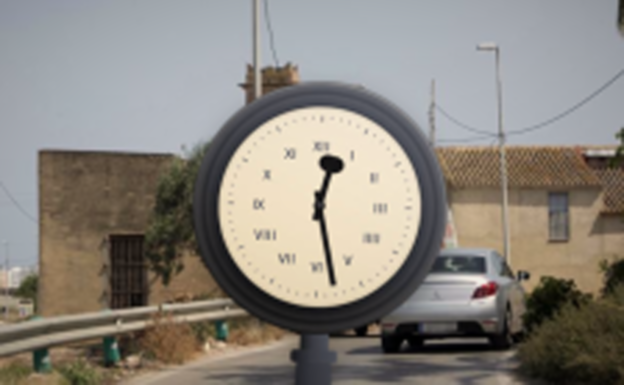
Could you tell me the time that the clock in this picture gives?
12:28
